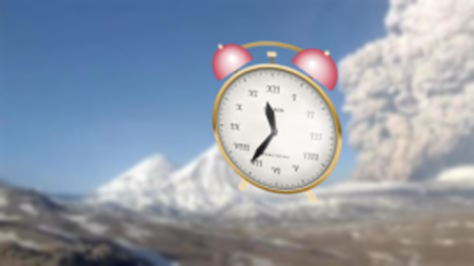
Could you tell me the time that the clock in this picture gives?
11:36
